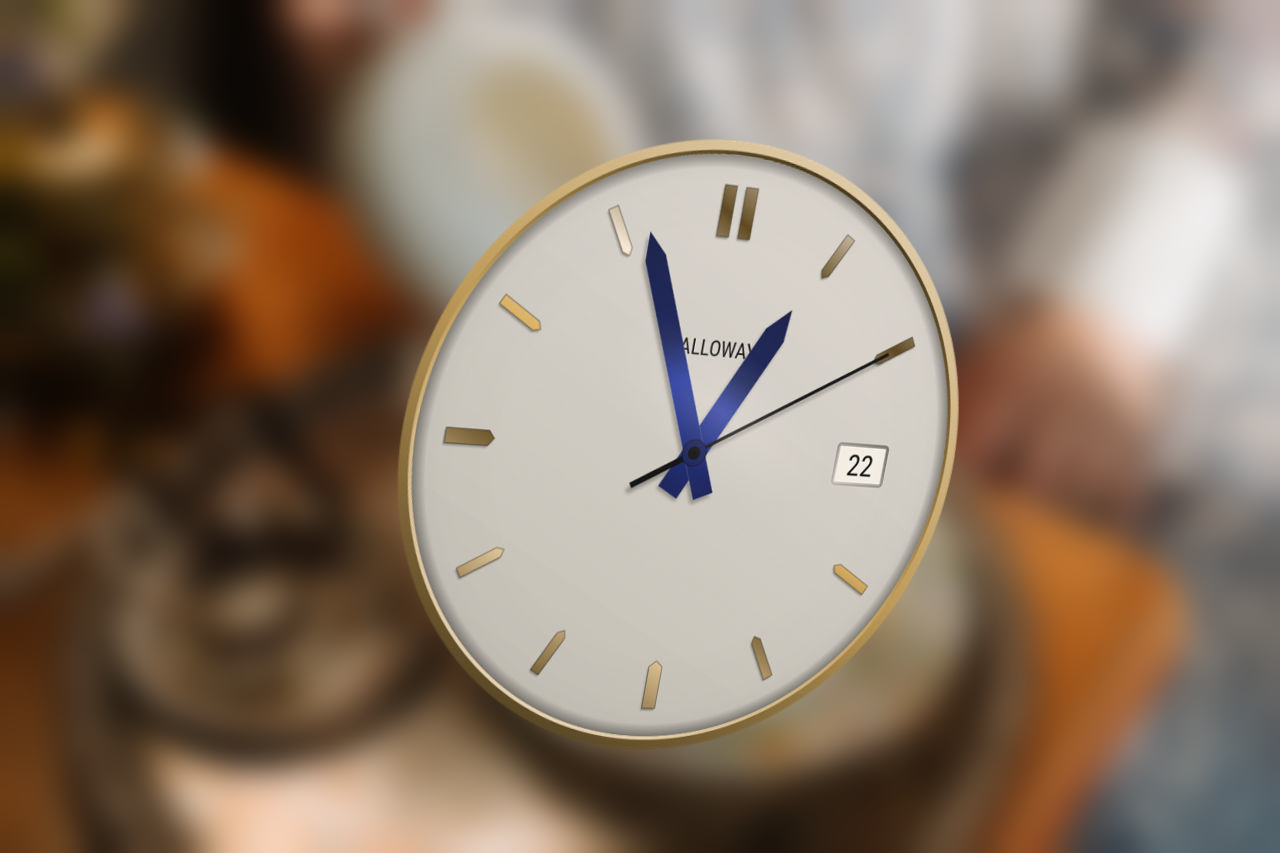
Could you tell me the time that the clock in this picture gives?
12:56:10
